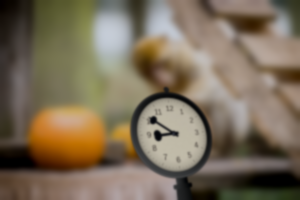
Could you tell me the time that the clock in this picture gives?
8:51
